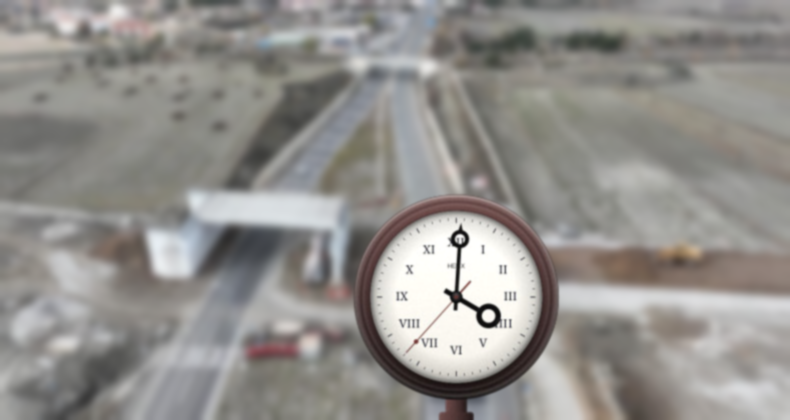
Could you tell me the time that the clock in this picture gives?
4:00:37
